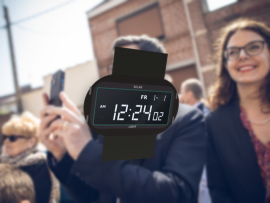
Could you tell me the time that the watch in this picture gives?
12:24:02
